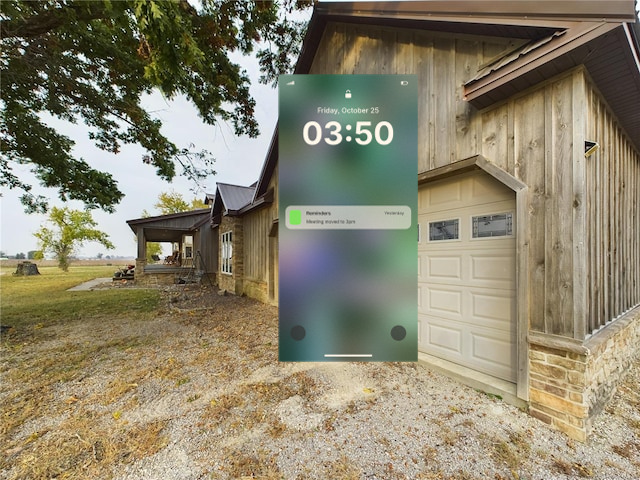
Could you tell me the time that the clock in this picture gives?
3:50
